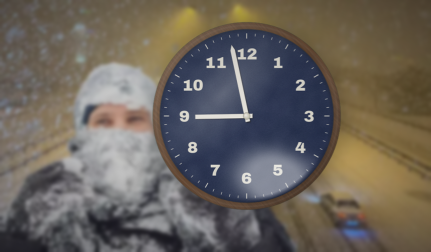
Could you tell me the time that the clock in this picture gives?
8:58
